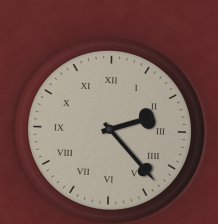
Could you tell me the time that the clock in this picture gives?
2:23
